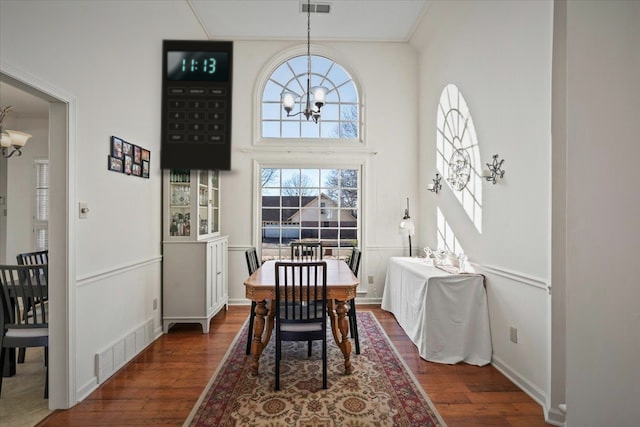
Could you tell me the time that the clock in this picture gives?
11:13
